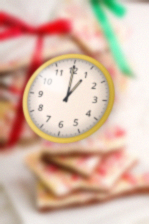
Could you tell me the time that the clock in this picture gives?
1:00
